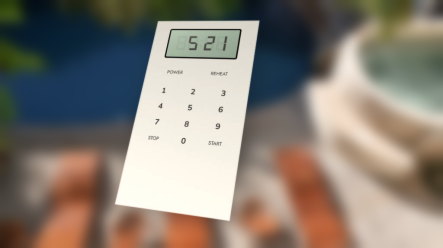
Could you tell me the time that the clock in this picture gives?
5:21
